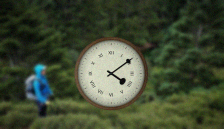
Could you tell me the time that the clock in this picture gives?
4:09
